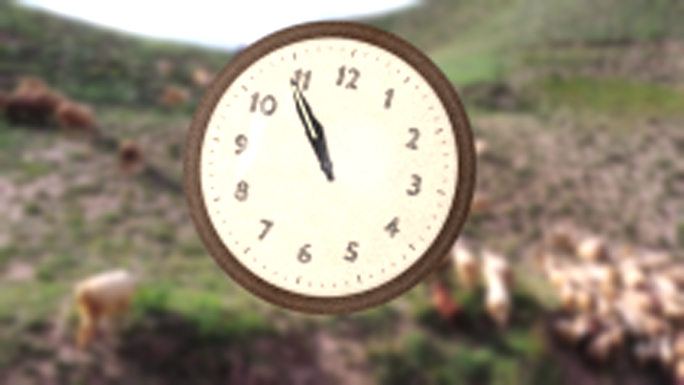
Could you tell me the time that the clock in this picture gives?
10:54
